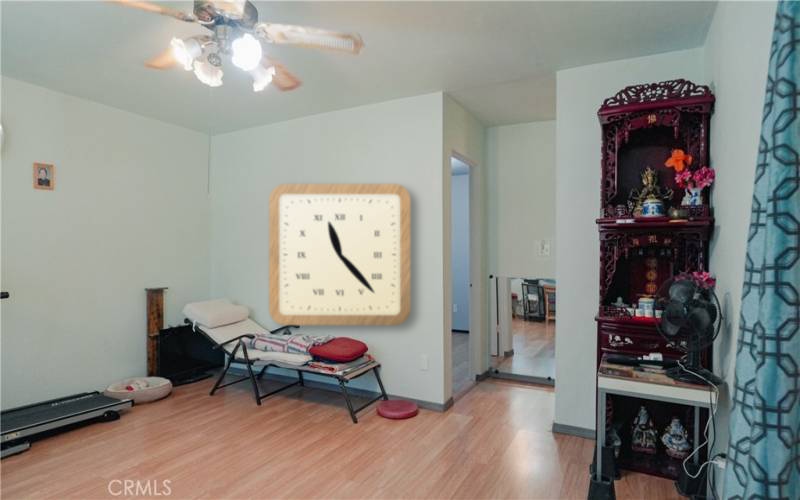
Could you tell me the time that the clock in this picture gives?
11:23
